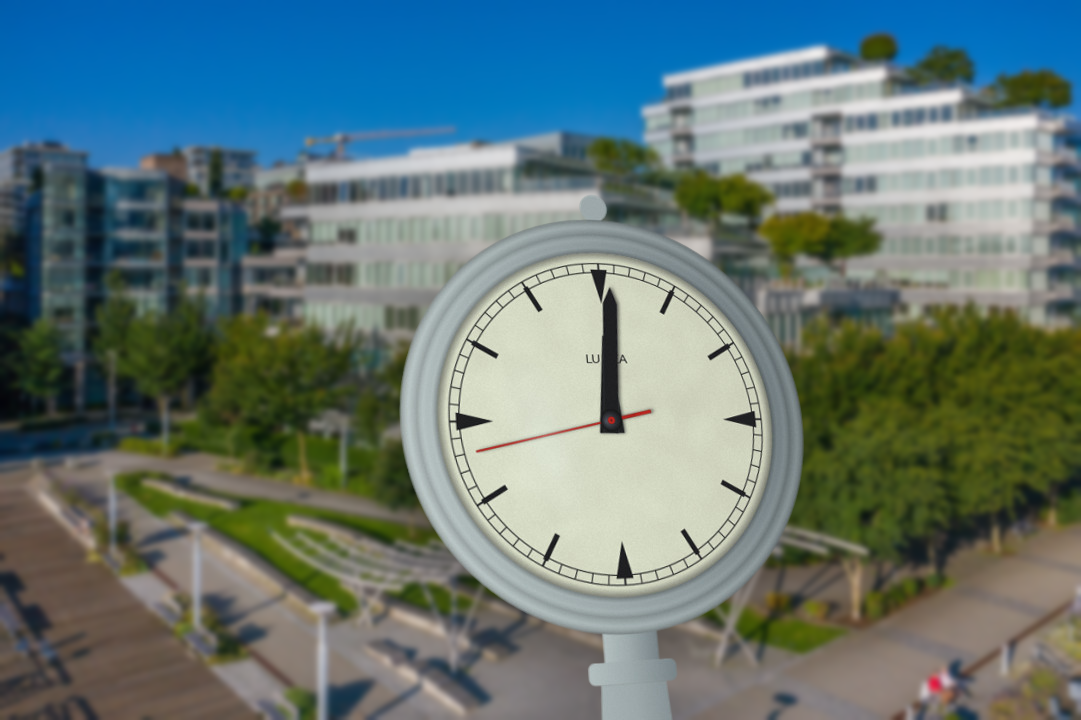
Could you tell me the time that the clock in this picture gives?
12:00:43
